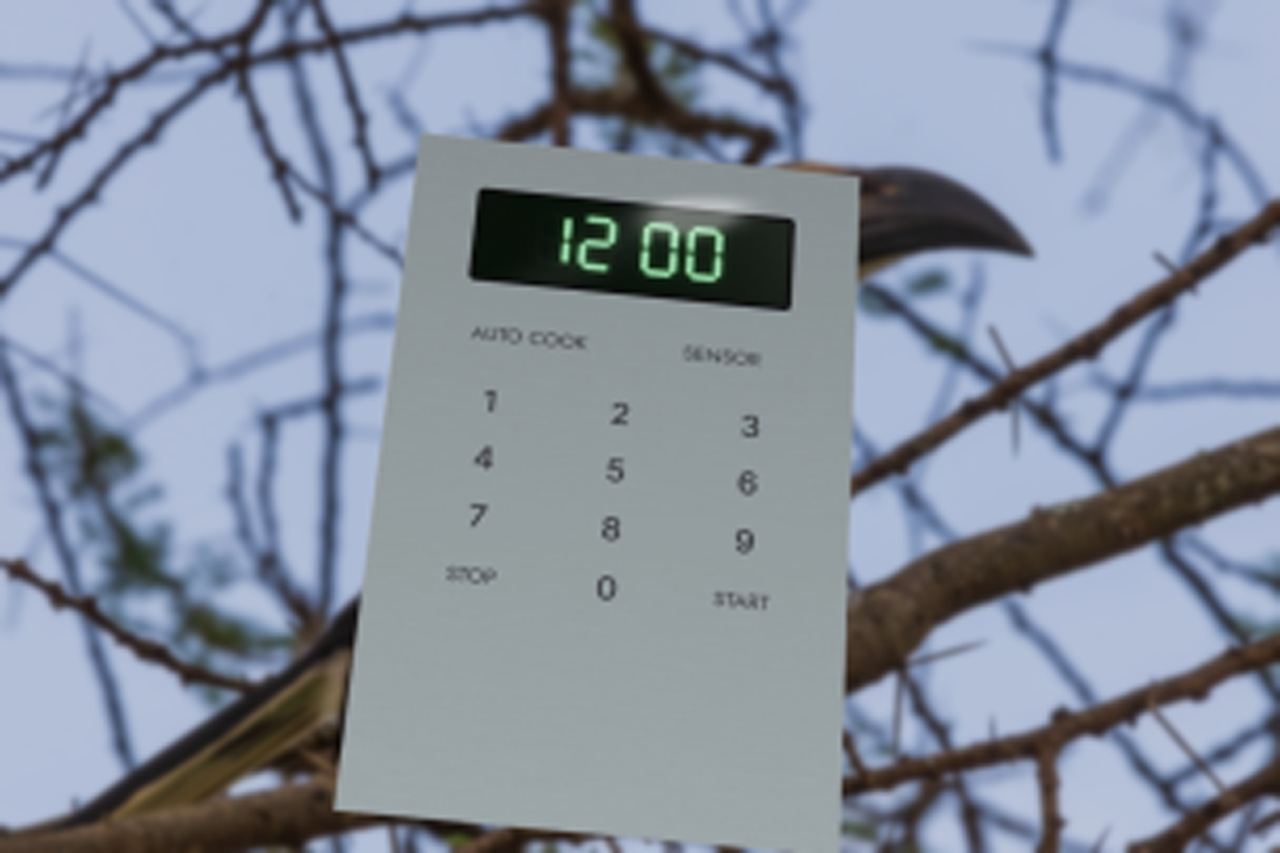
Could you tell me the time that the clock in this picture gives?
12:00
